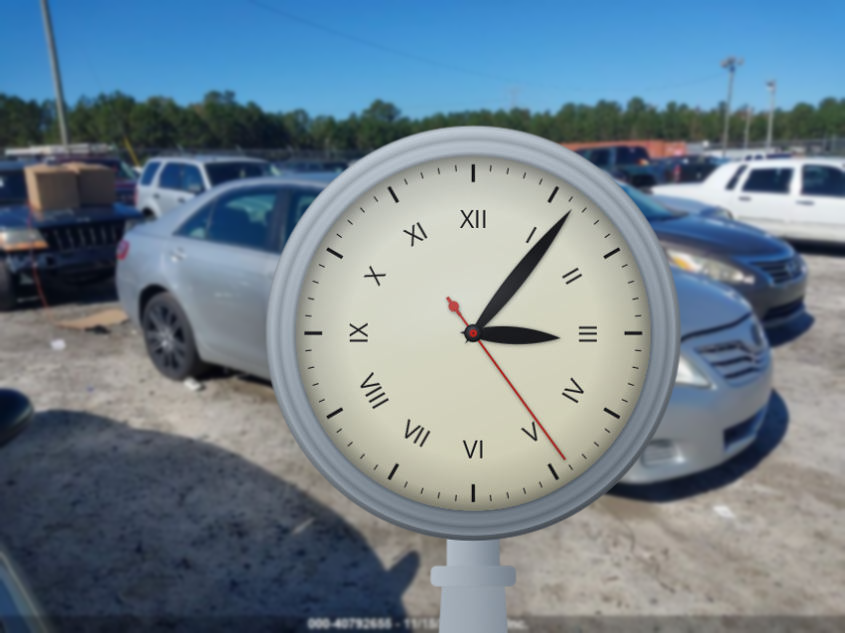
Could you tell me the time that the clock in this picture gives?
3:06:24
